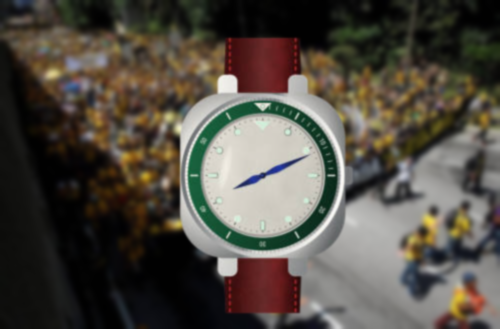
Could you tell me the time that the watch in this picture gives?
8:11
